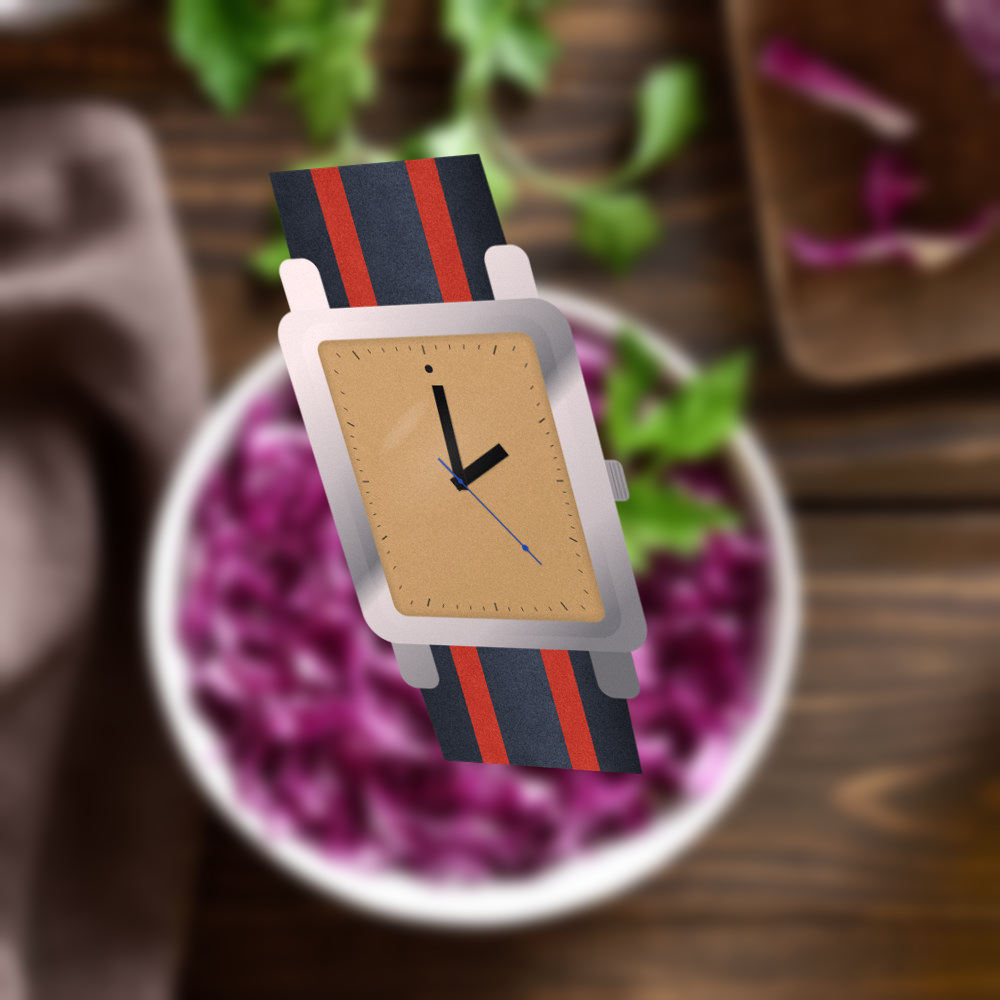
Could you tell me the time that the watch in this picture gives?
2:00:24
